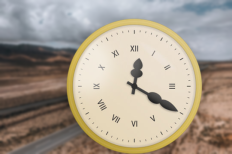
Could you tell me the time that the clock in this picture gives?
12:20
